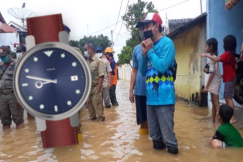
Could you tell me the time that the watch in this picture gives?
8:48
